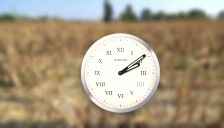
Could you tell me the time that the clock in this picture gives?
2:09
